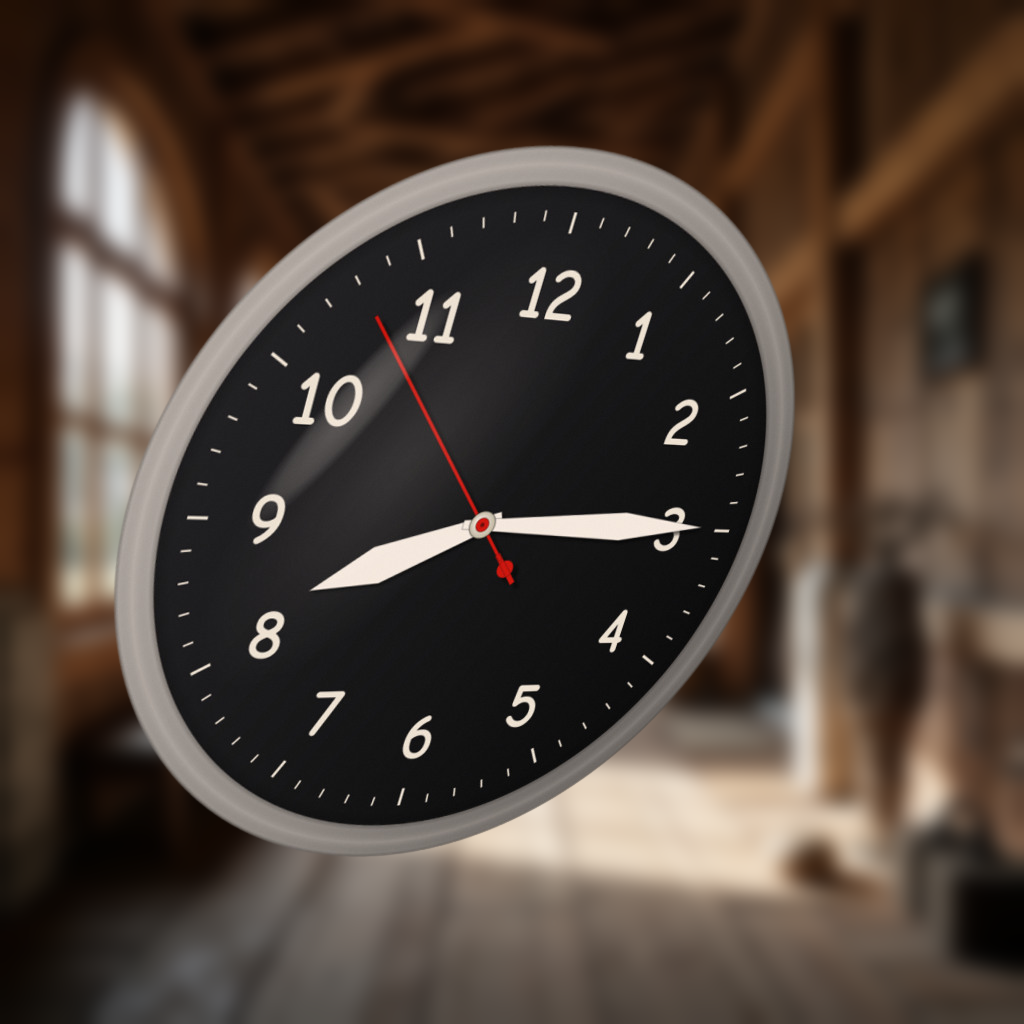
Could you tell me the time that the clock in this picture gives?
8:14:53
